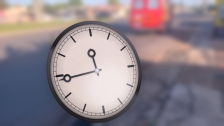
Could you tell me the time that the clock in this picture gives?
11:44
